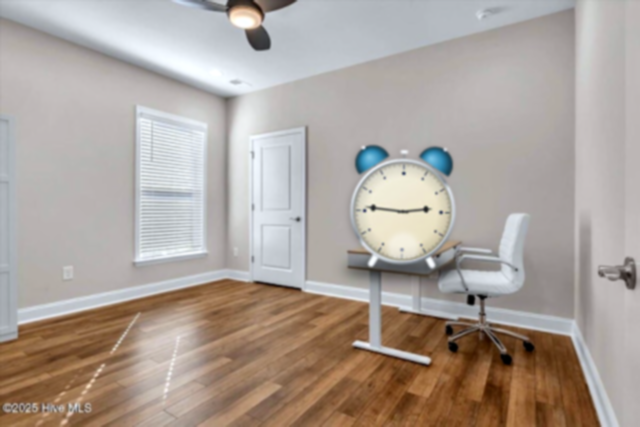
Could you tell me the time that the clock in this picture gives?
2:46
